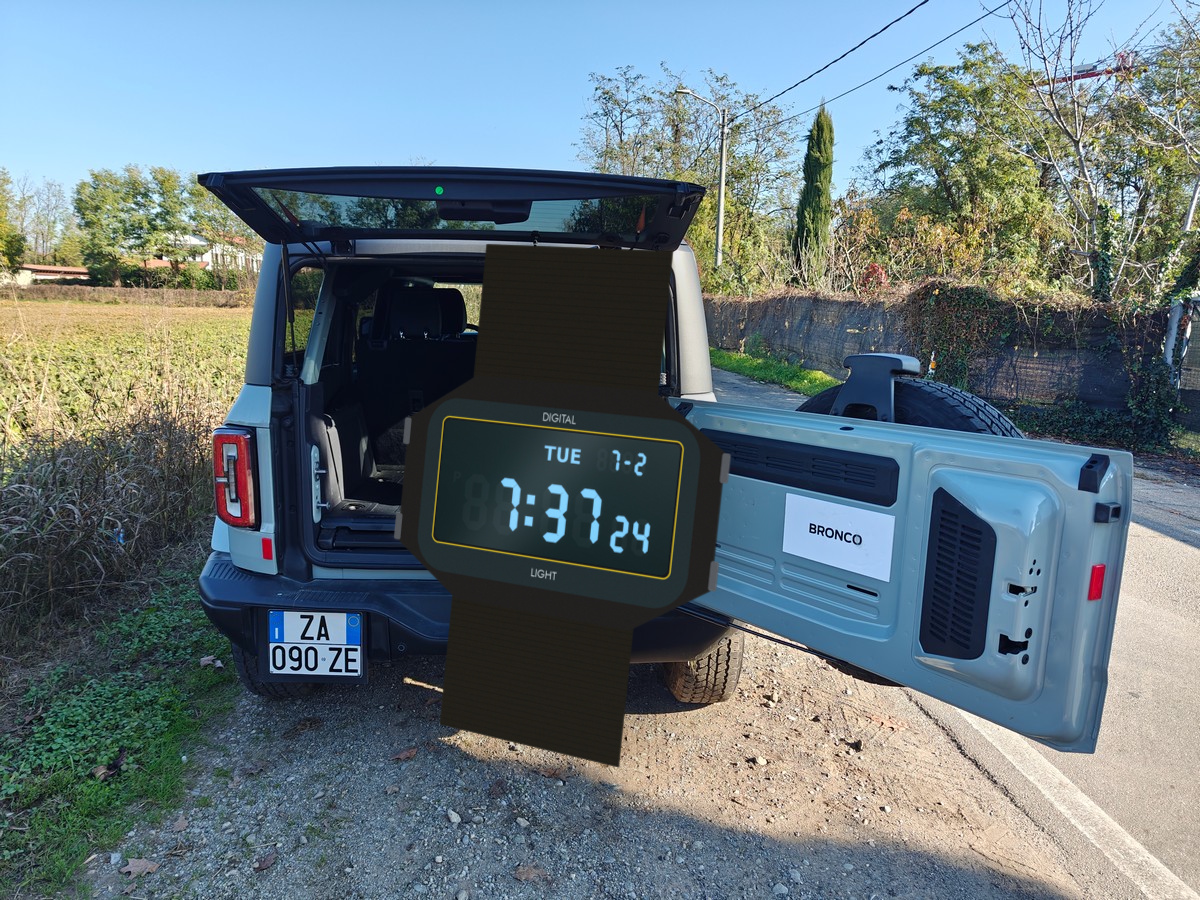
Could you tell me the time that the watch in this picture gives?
7:37:24
